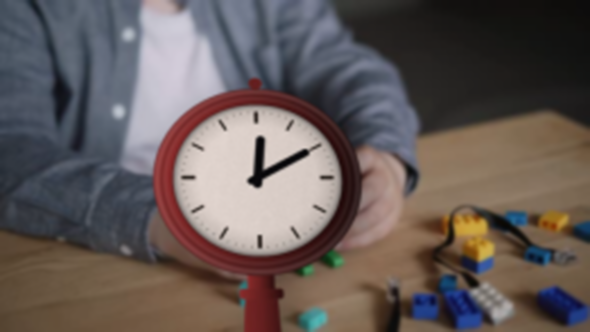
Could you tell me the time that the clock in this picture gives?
12:10
